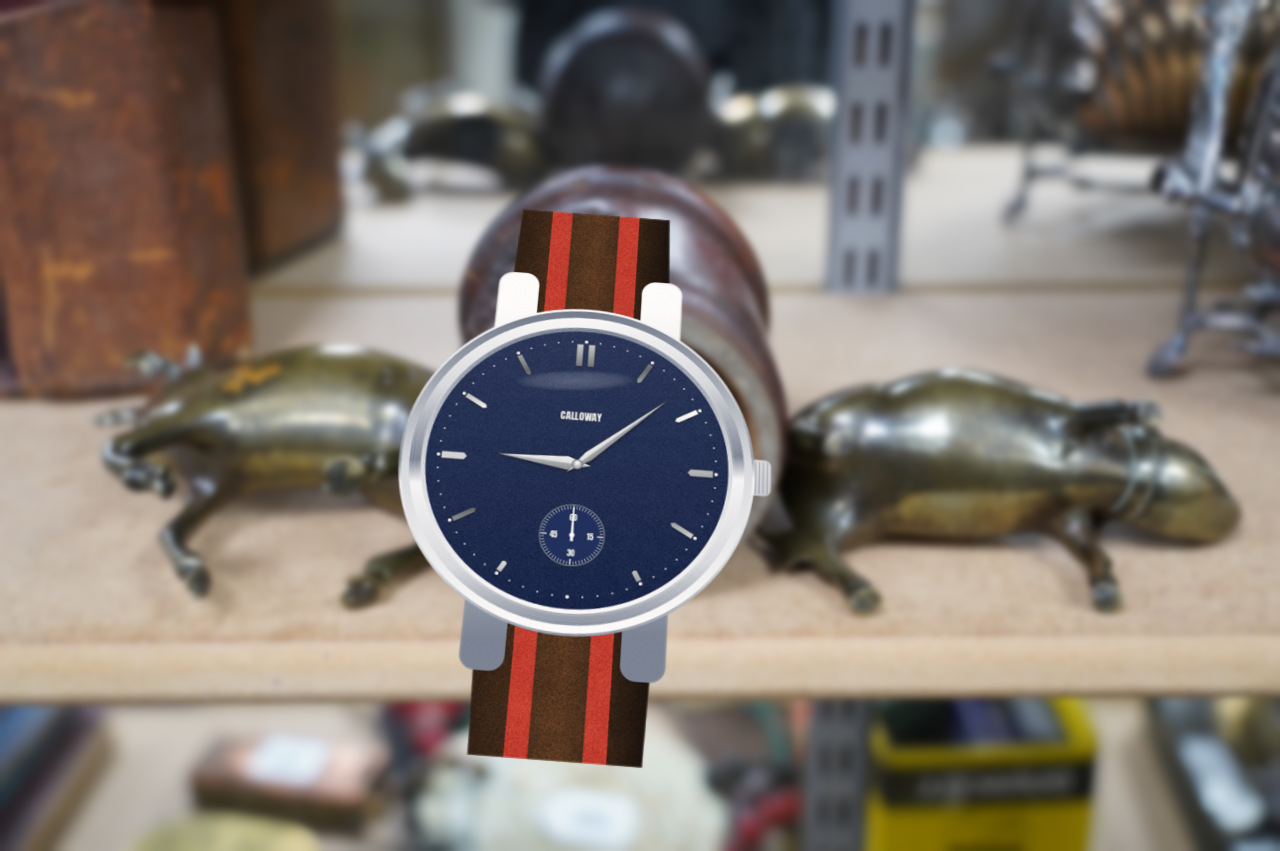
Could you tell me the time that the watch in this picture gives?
9:08
